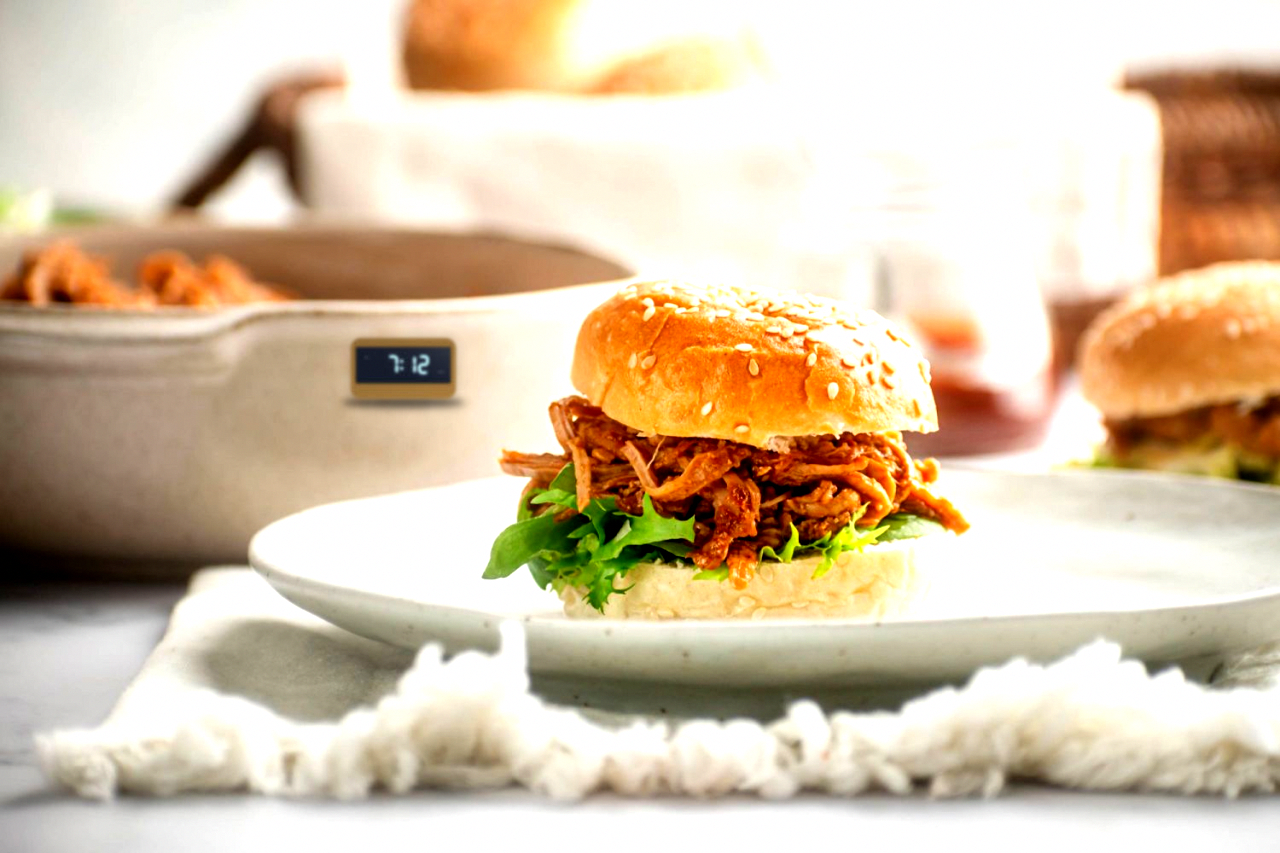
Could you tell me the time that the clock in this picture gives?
7:12
